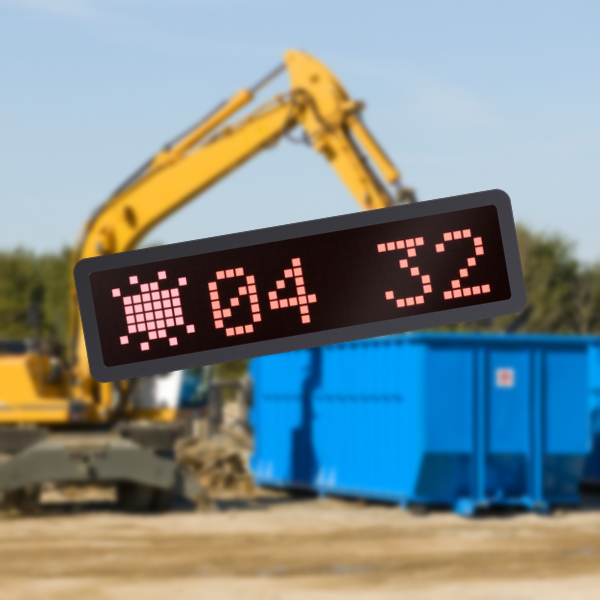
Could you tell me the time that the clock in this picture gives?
4:32
